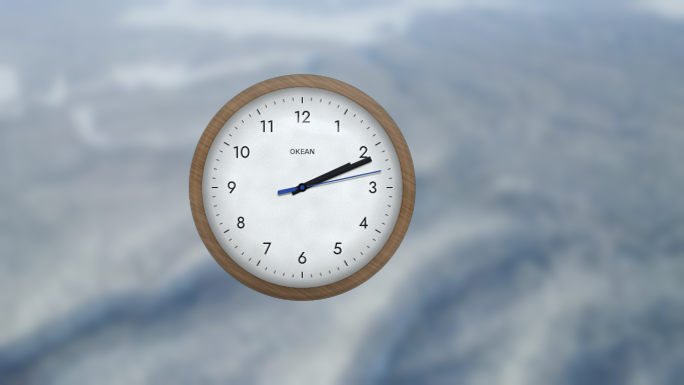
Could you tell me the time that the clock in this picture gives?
2:11:13
